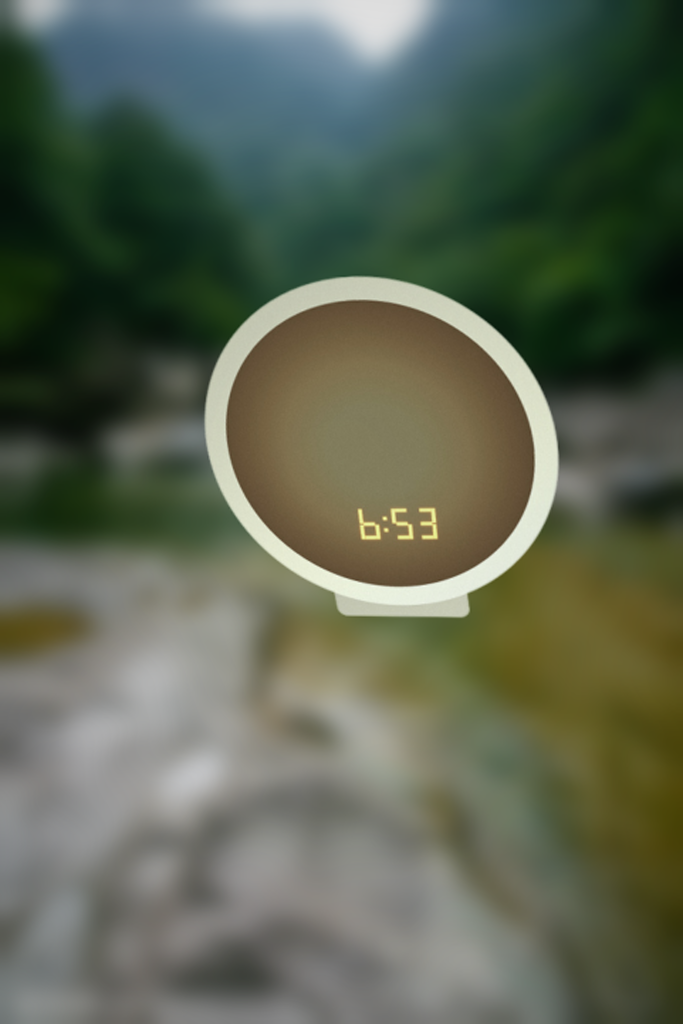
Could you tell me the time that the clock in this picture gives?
6:53
